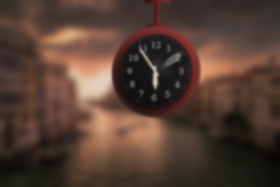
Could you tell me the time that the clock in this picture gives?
5:54
